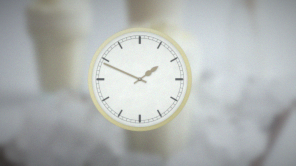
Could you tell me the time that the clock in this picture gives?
1:49
